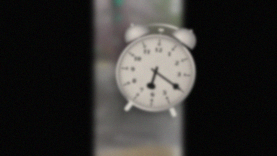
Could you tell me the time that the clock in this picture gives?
6:20
